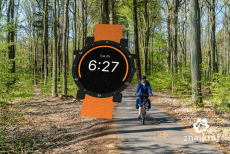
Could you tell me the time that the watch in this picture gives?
6:27
